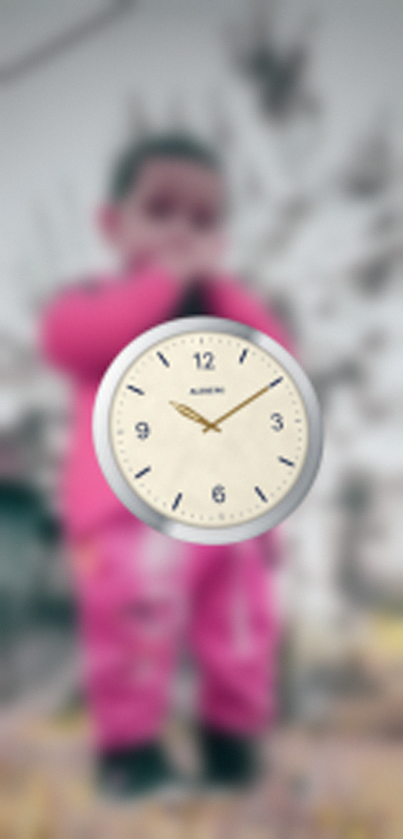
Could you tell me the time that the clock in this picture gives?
10:10
